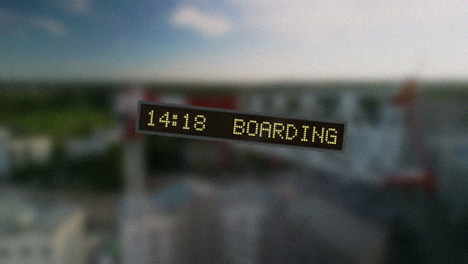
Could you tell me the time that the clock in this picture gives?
14:18
